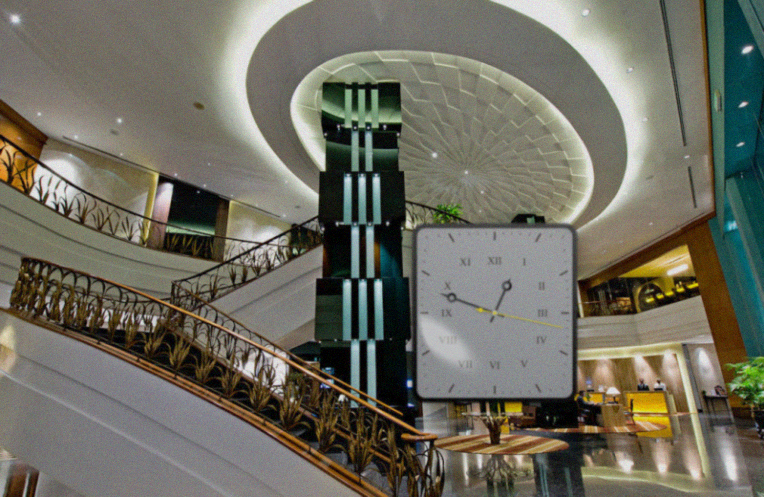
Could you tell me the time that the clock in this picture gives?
12:48:17
